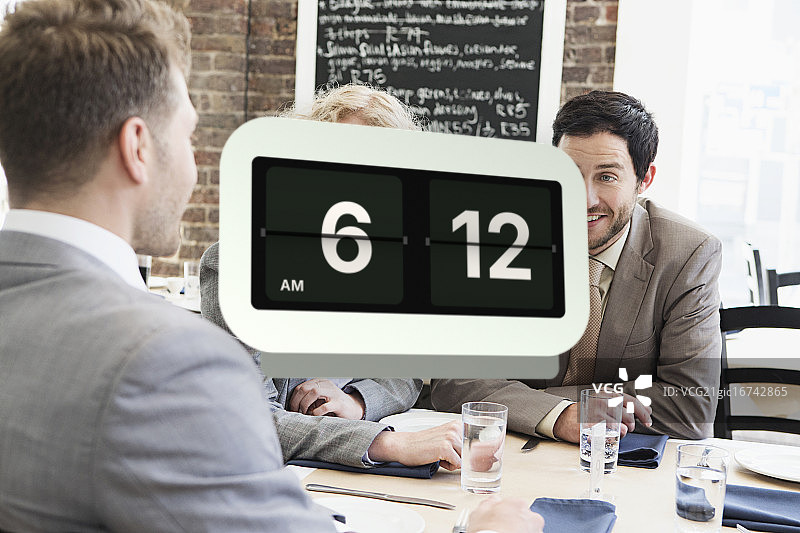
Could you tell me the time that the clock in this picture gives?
6:12
